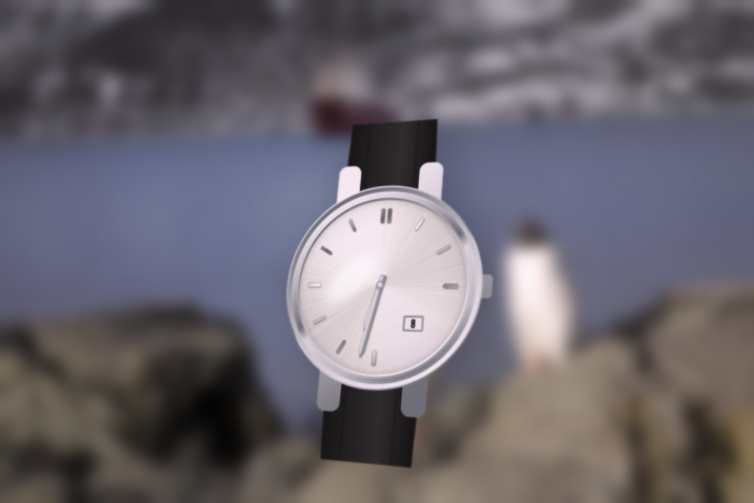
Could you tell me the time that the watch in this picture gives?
6:32
